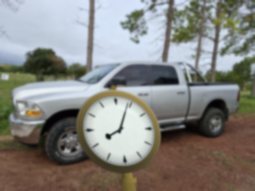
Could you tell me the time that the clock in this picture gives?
8:04
